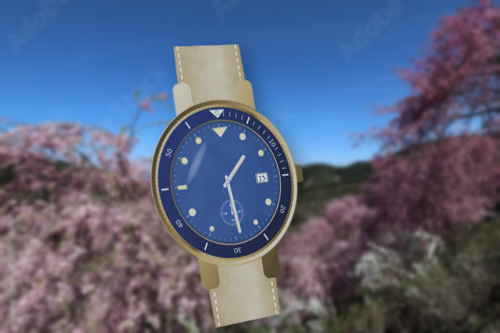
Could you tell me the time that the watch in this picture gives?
1:29
